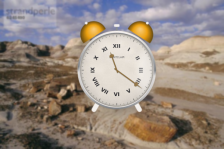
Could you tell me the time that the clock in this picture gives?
11:21
